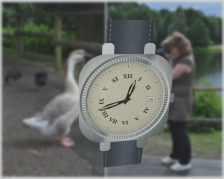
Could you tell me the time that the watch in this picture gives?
12:42
